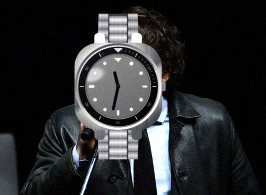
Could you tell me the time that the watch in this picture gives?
11:32
